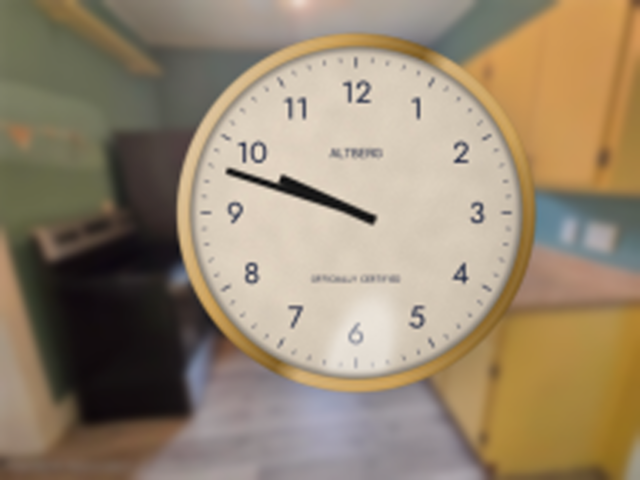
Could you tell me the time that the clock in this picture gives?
9:48
